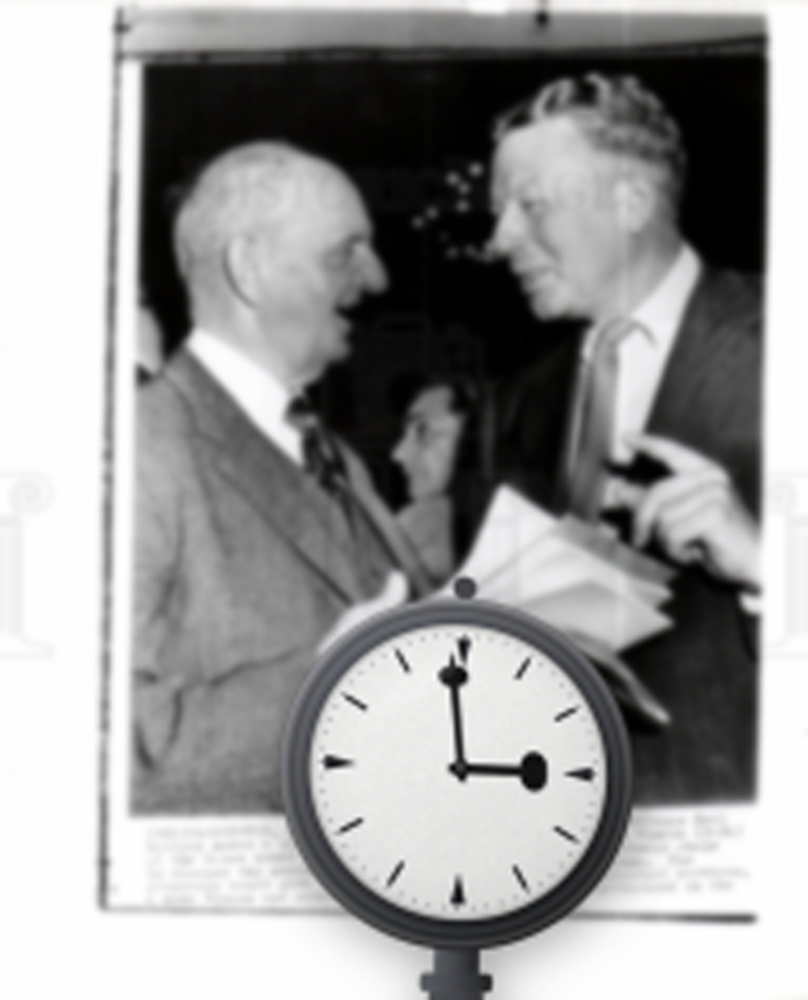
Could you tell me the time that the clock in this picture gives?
2:59
